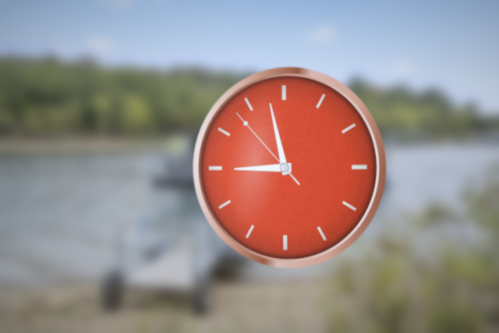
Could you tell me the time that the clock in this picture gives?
8:57:53
